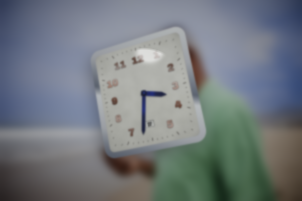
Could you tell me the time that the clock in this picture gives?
3:32
